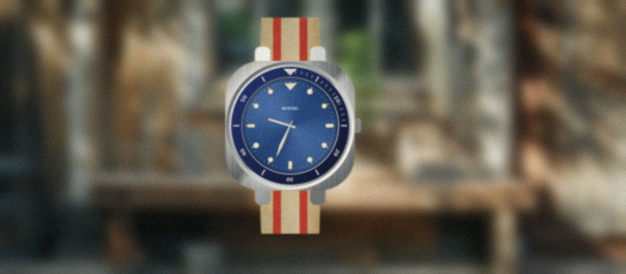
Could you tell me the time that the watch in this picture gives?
9:34
